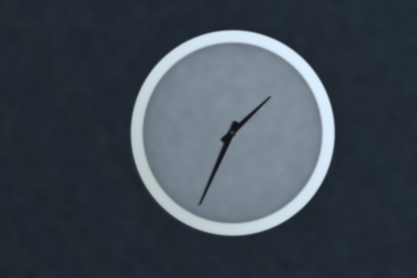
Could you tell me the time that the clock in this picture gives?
1:34
